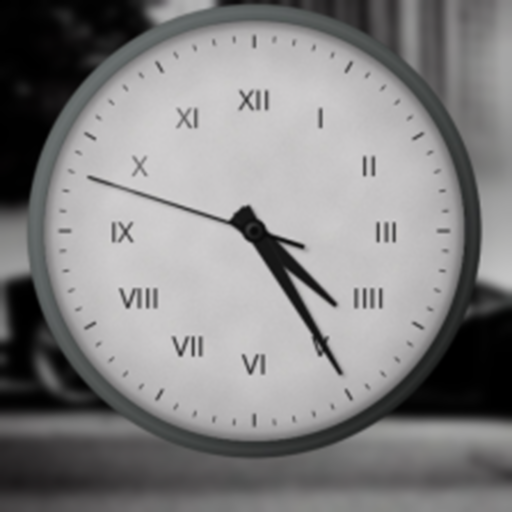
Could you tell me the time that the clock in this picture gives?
4:24:48
